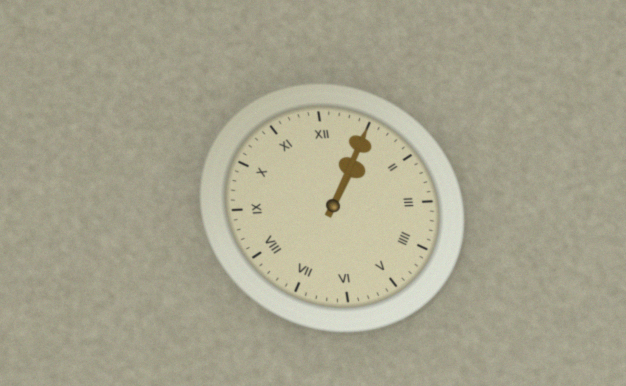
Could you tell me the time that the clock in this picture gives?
1:05
